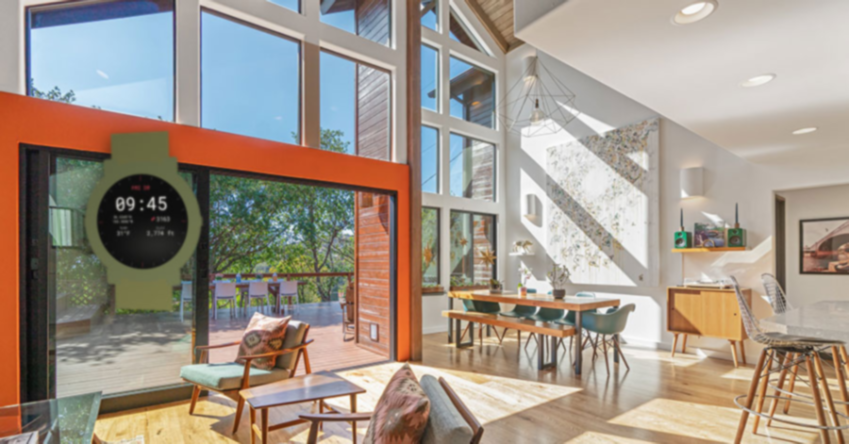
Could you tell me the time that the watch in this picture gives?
9:45
